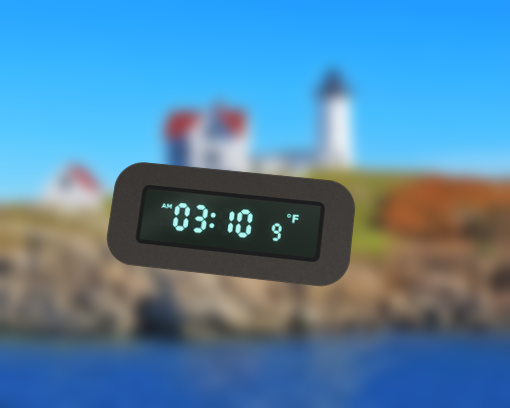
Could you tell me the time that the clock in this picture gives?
3:10
